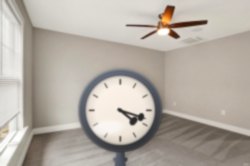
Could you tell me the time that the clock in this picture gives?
4:18
